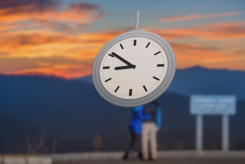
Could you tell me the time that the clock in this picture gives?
8:51
